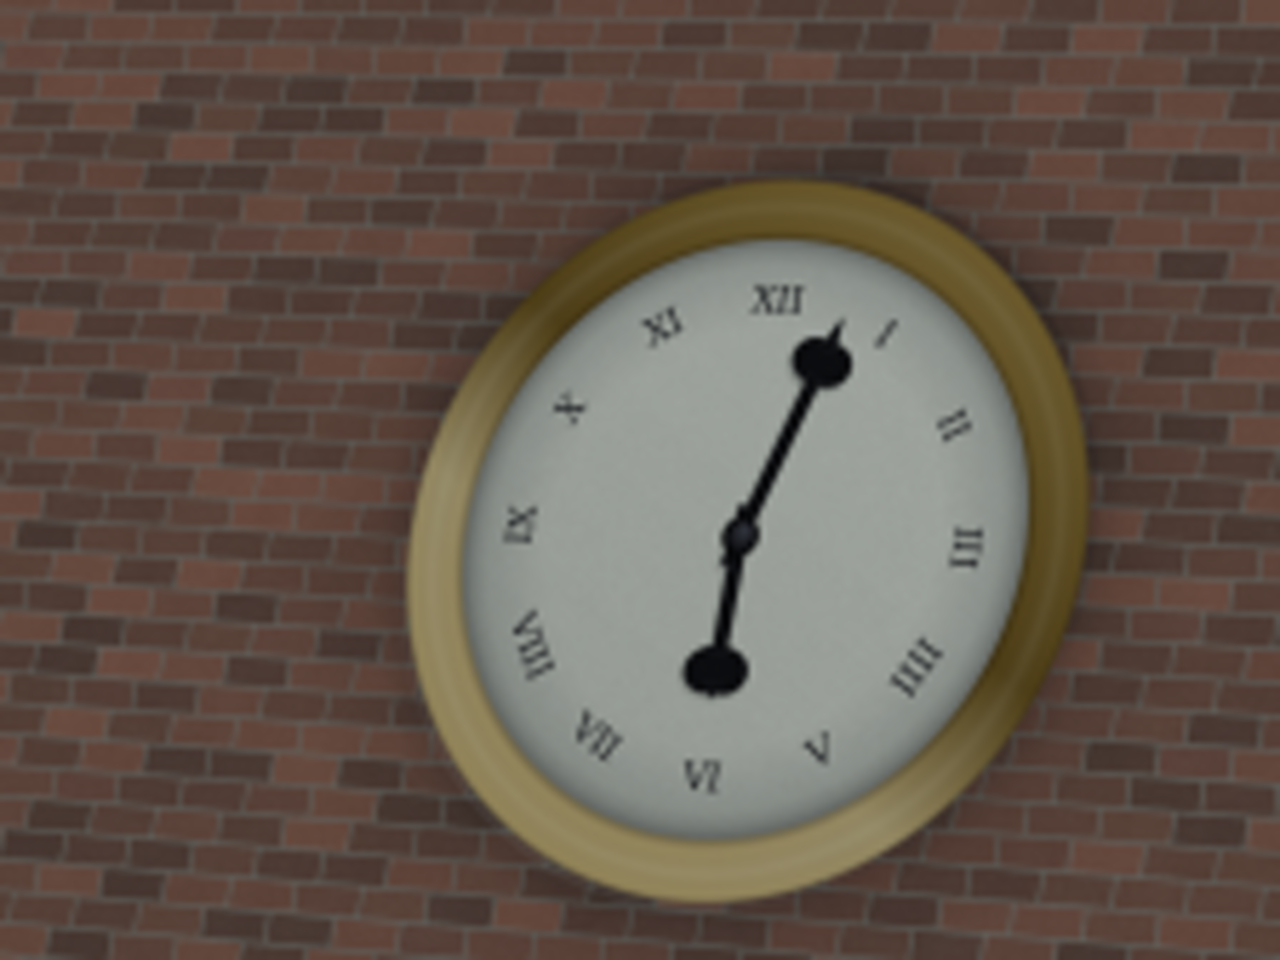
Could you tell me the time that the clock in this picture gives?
6:03
